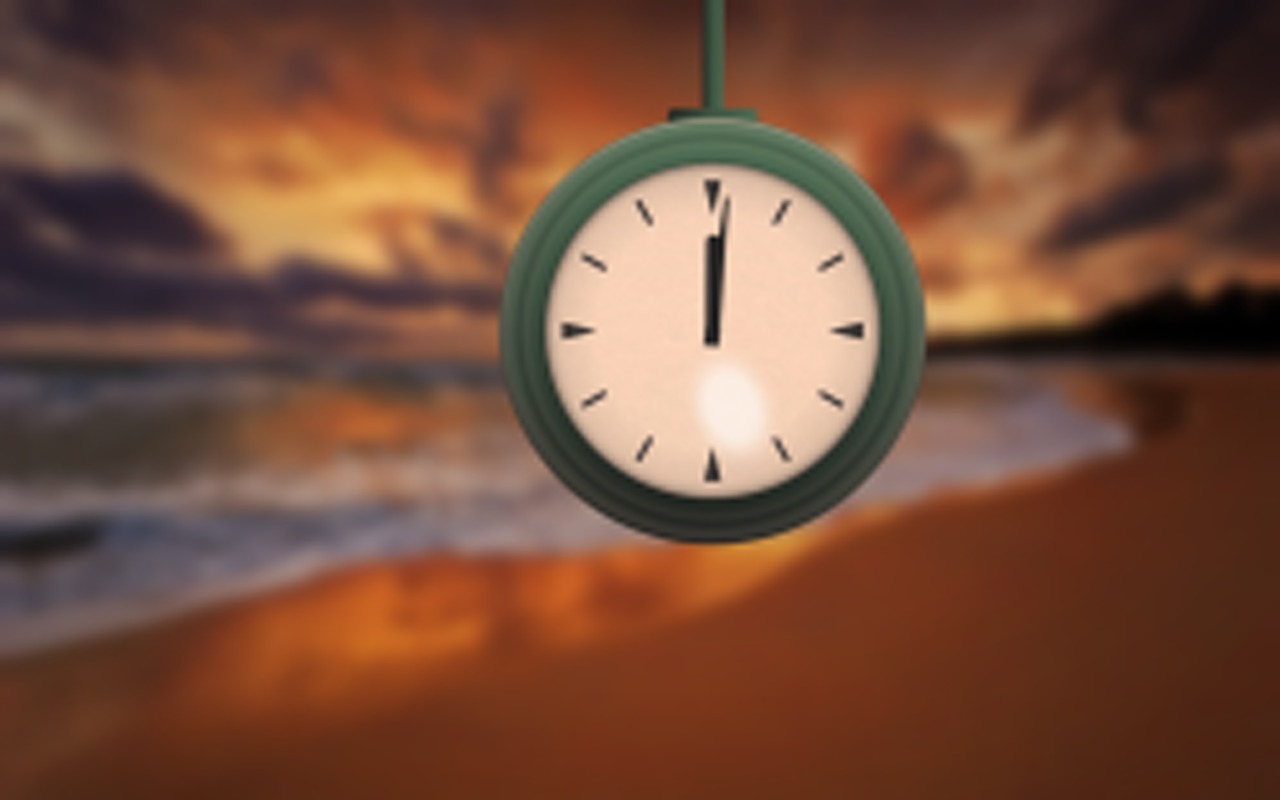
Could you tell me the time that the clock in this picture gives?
12:01
